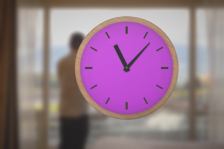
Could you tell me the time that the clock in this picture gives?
11:07
